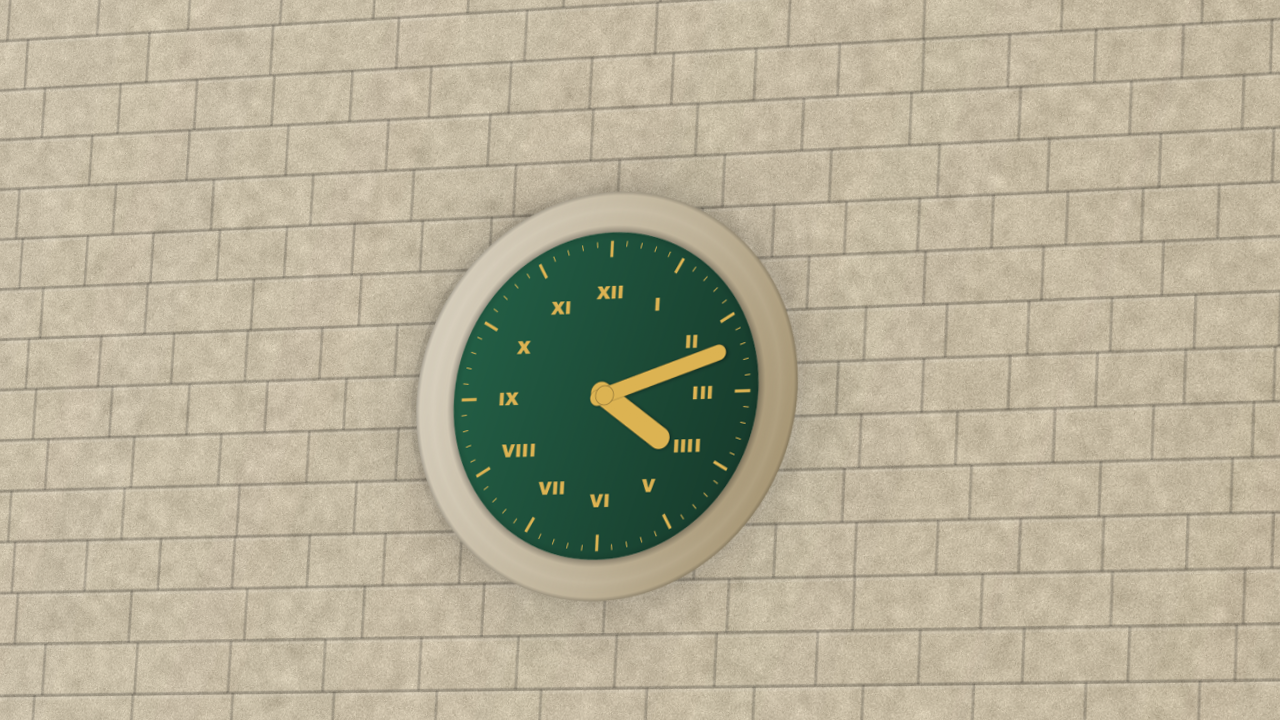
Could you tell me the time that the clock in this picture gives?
4:12
